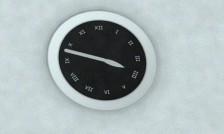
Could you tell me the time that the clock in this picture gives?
3:48
